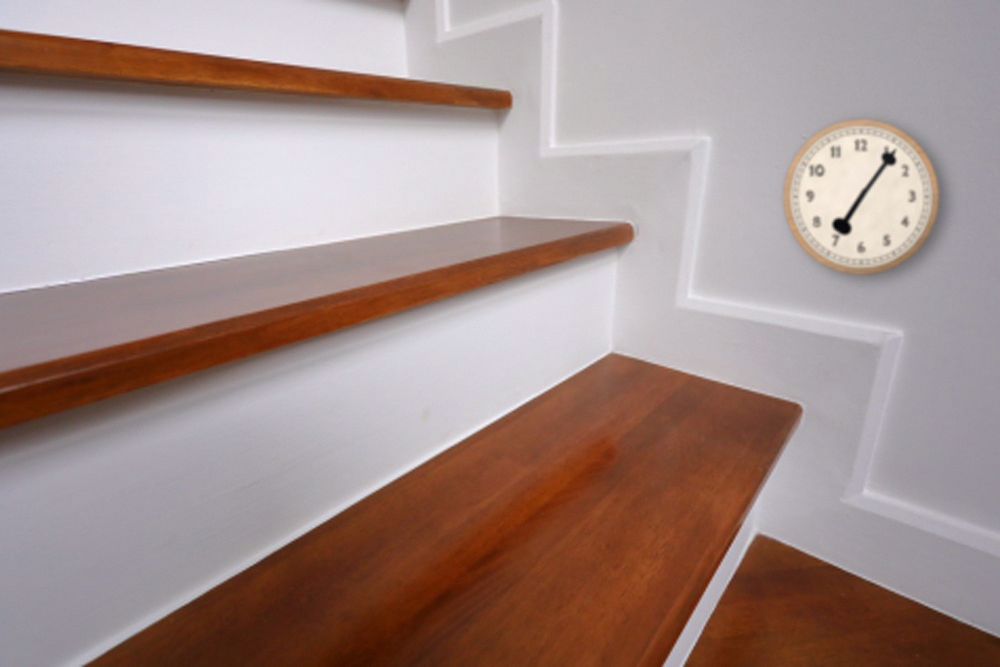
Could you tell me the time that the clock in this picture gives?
7:06
